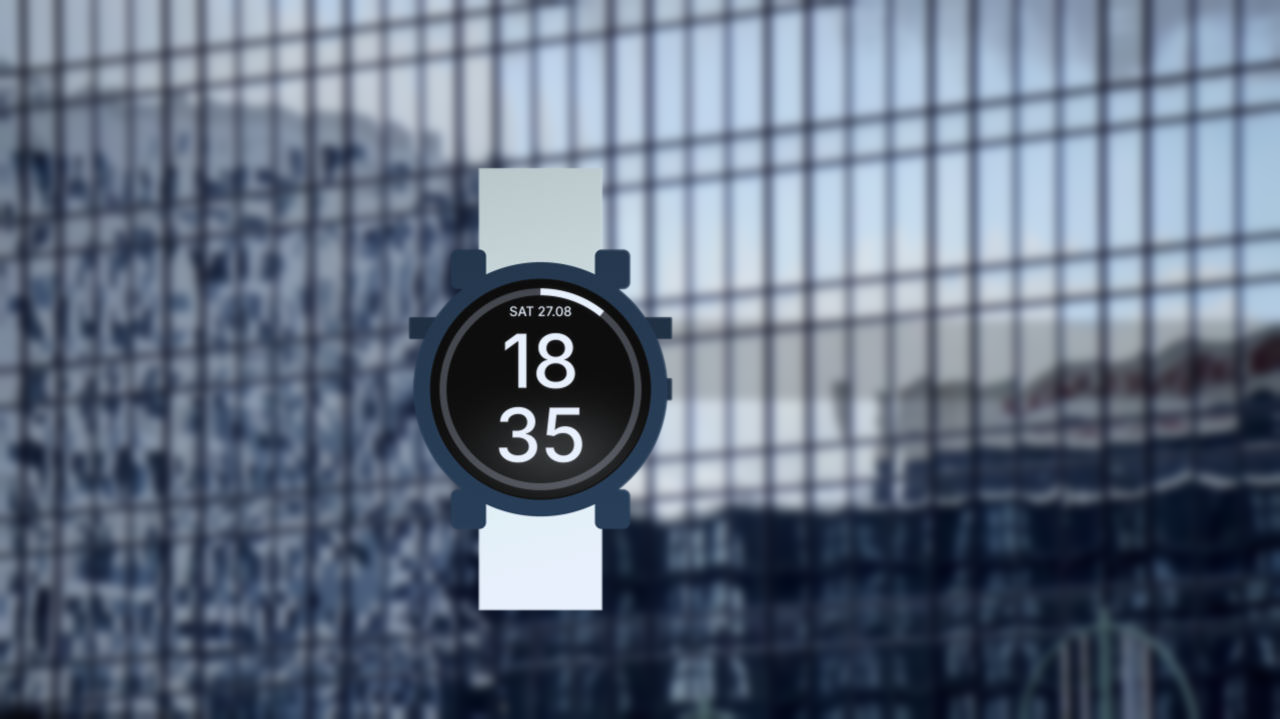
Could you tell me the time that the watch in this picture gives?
18:35
